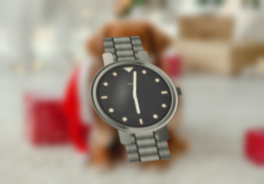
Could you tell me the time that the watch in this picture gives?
6:02
